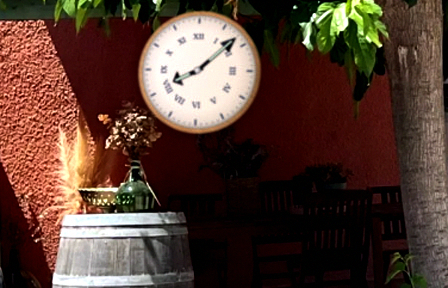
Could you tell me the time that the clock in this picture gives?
8:08
